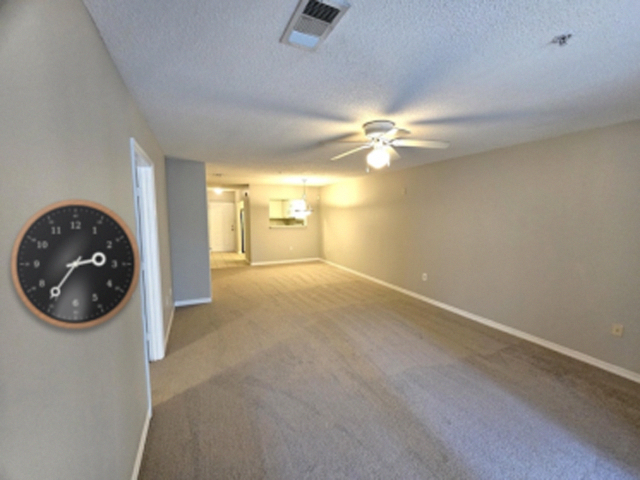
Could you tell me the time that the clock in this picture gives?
2:36
